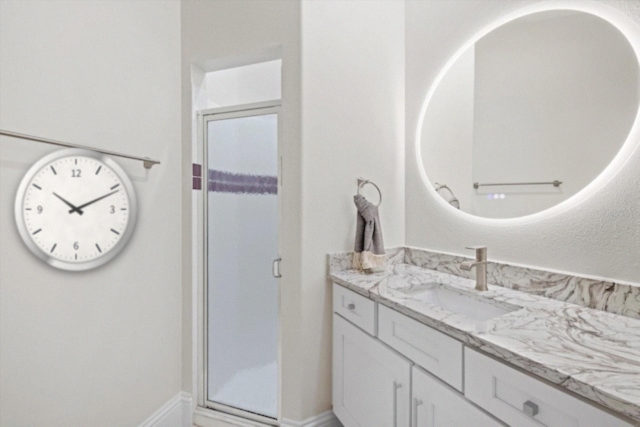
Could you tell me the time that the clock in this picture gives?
10:11
